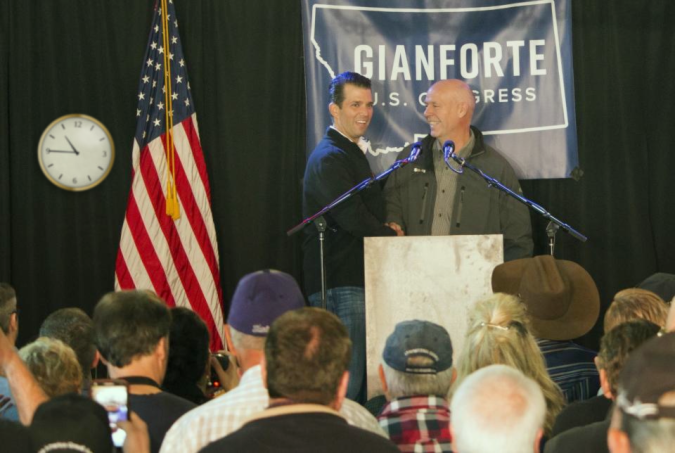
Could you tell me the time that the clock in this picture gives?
10:45
